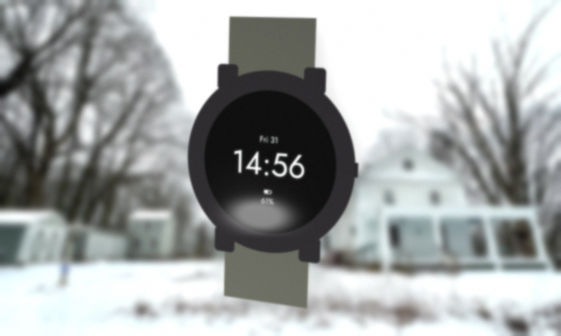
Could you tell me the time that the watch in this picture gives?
14:56
